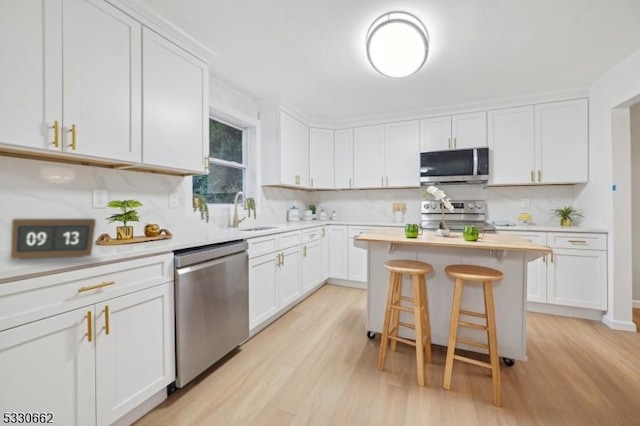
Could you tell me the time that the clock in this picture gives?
9:13
